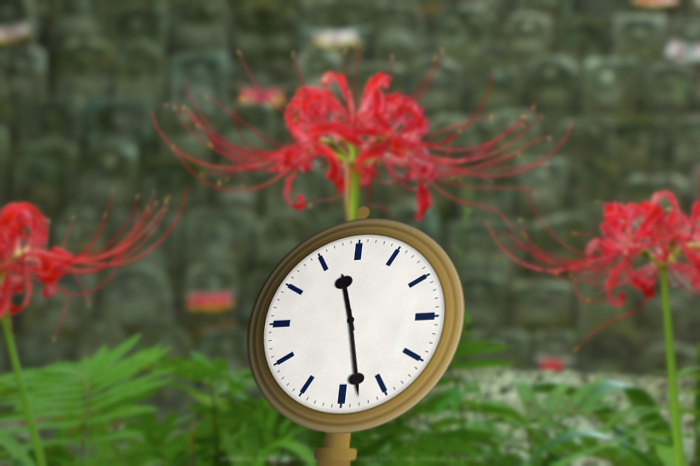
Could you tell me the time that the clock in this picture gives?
11:28
